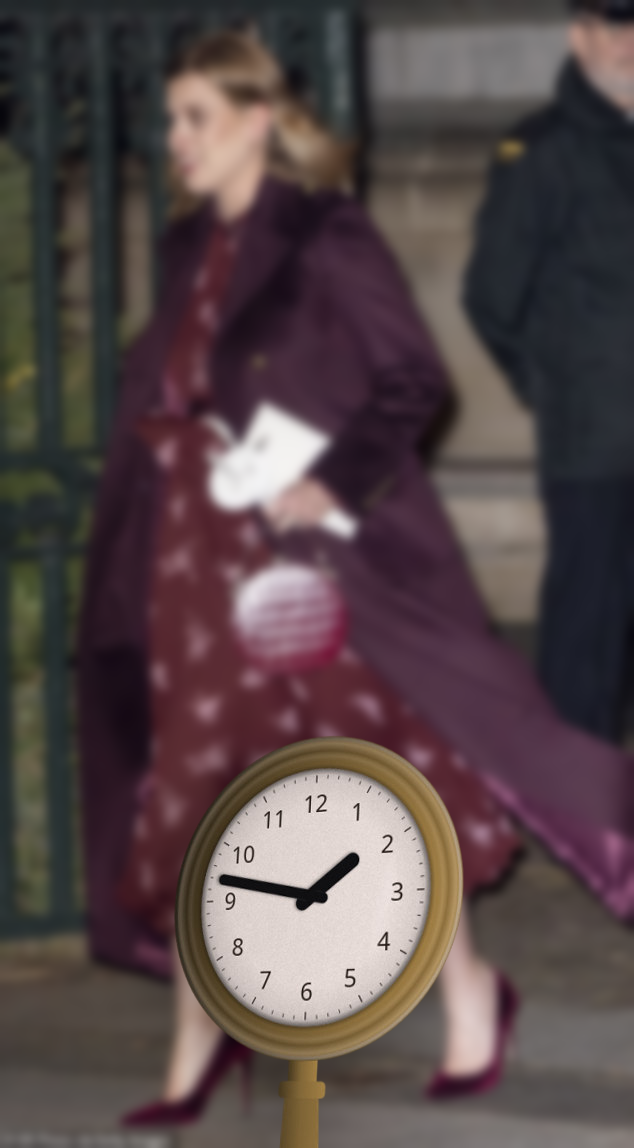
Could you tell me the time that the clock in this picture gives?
1:47
